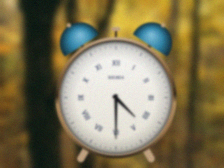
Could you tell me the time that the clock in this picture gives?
4:30
